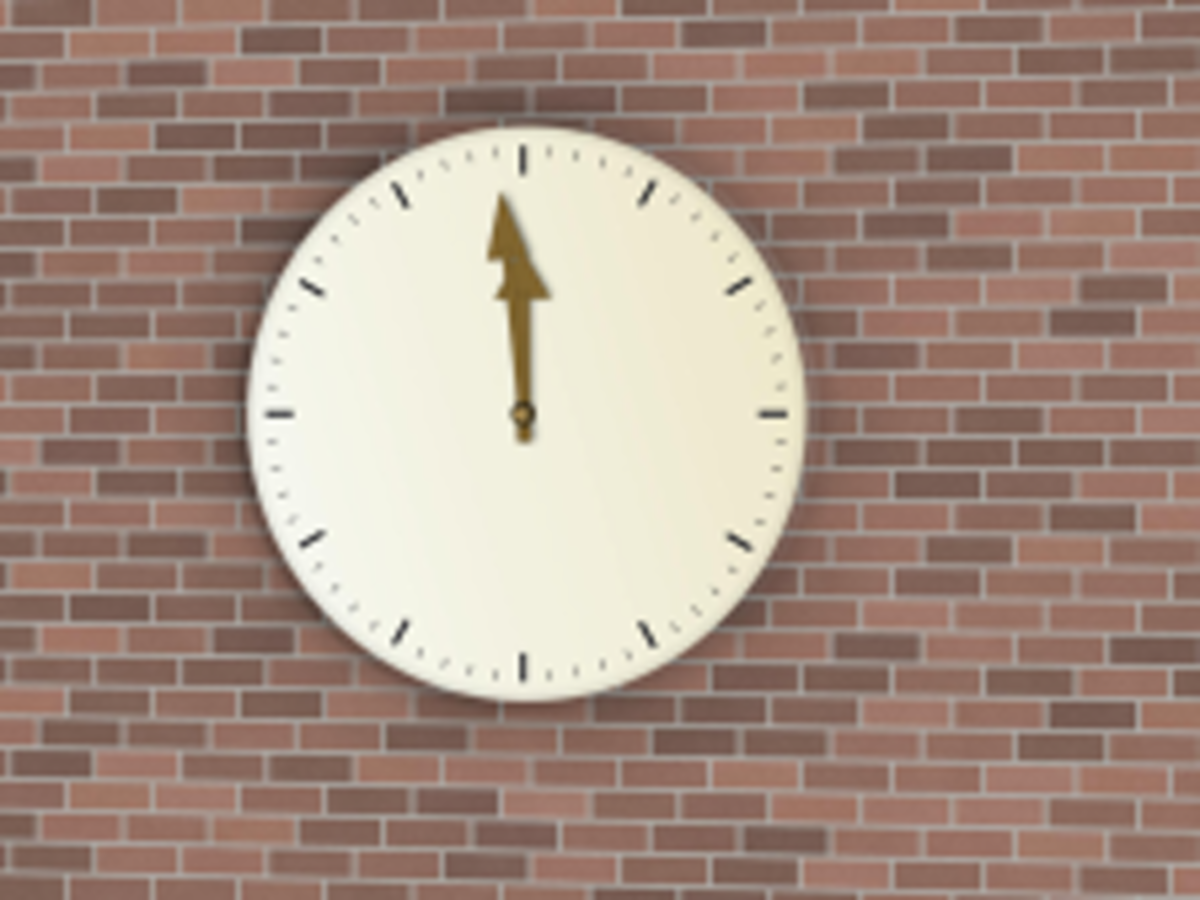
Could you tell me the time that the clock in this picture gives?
11:59
